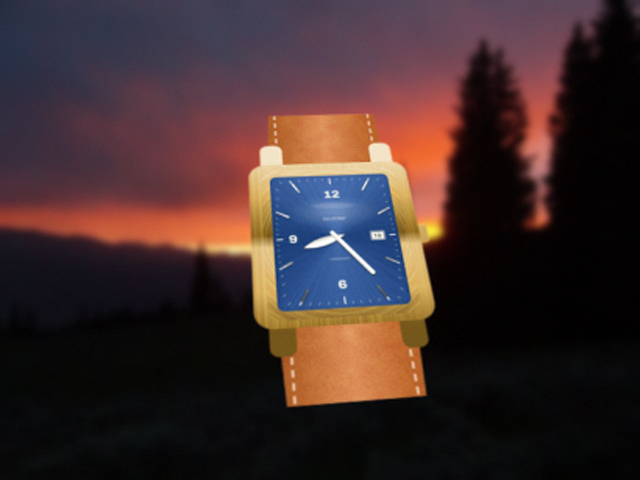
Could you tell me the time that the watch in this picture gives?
8:24
